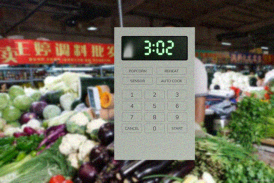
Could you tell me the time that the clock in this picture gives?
3:02
